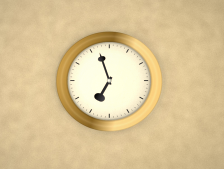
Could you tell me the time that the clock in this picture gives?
6:57
